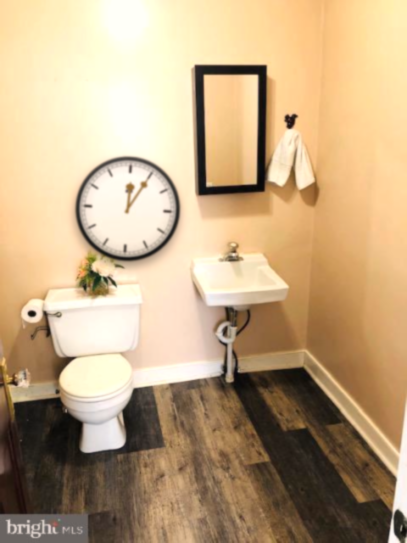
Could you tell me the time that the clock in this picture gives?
12:05
